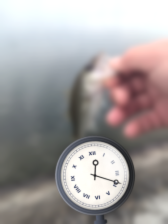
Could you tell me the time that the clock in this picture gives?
12:19
